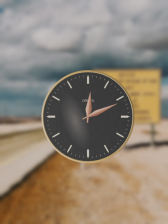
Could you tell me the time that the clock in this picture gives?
12:11
